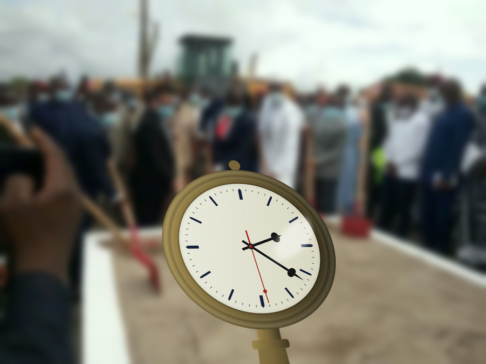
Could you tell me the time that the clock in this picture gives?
2:21:29
